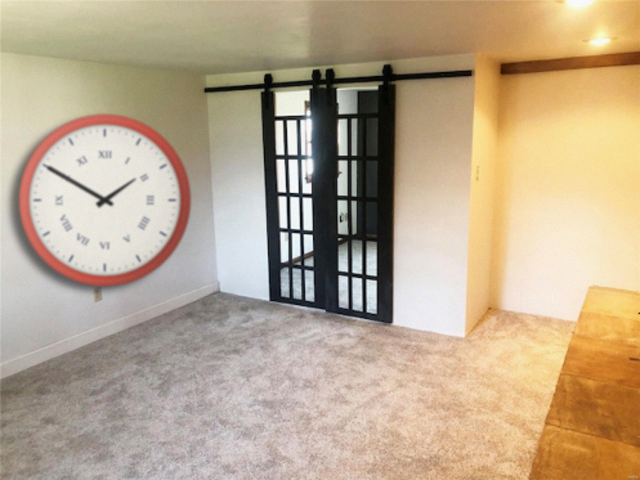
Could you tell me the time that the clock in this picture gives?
1:50
